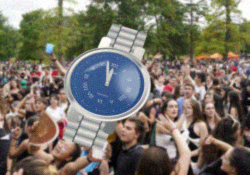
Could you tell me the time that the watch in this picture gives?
11:57
